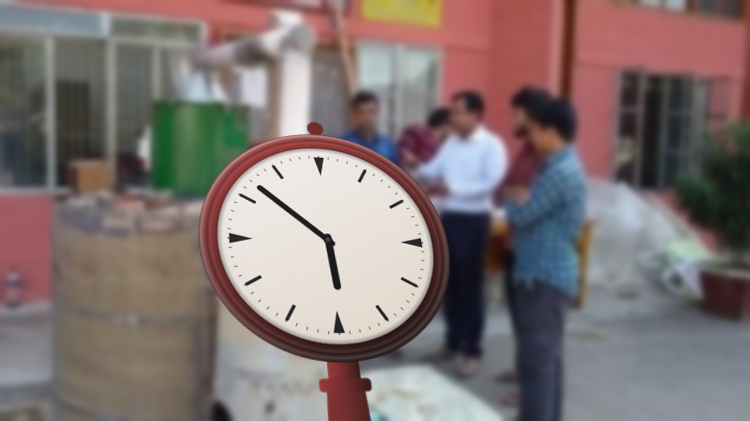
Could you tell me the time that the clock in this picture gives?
5:52
